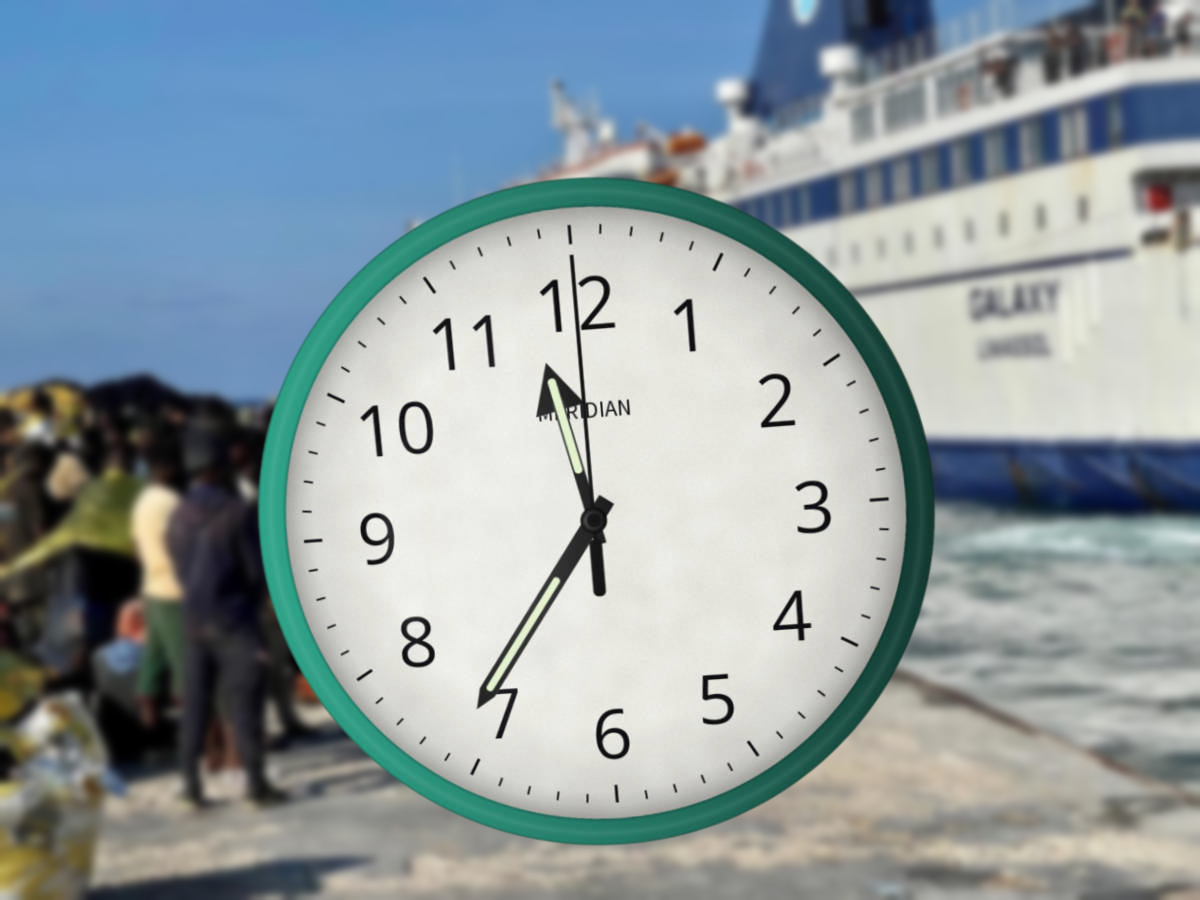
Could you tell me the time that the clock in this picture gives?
11:36:00
